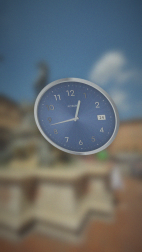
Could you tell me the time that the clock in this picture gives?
12:43
